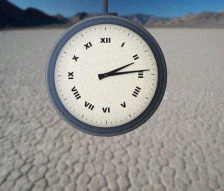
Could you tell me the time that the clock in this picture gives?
2:14
